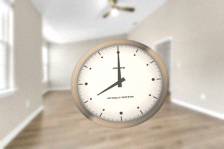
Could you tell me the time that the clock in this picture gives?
8:00
